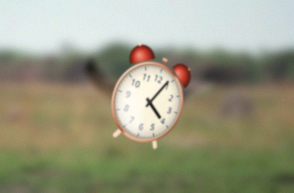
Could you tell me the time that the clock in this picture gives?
4:04
